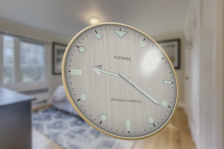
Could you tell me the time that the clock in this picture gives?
9:21
